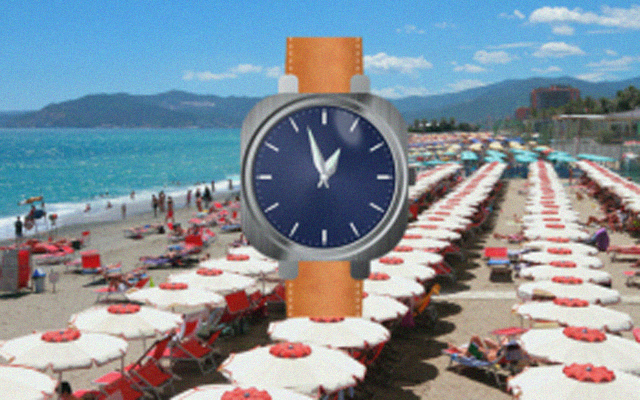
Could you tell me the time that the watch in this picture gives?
12:57
